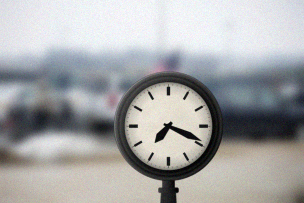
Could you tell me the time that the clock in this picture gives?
7:19
